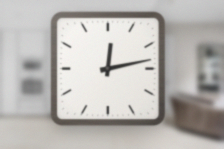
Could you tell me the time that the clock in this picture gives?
12:13
